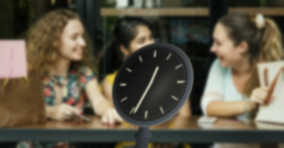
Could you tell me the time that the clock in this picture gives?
12:34
